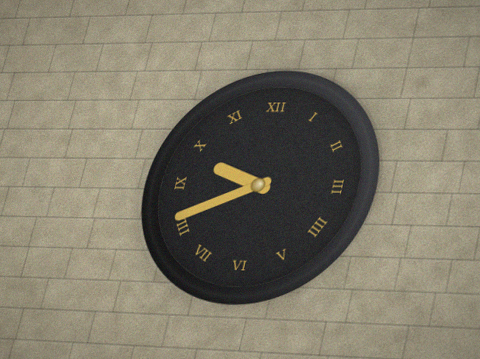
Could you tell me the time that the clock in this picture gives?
9:41
